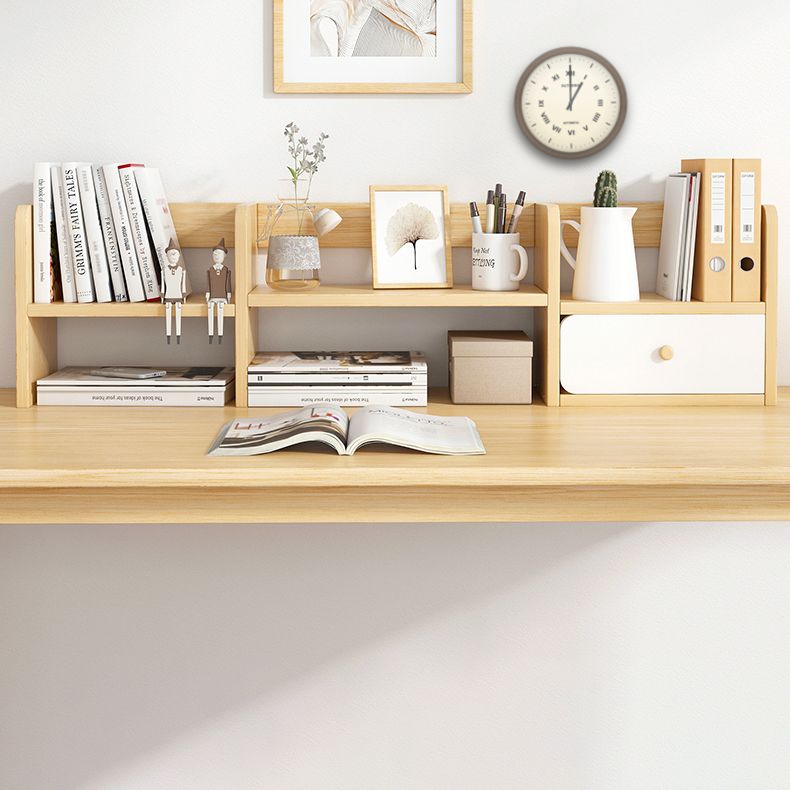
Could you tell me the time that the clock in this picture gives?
1:00
